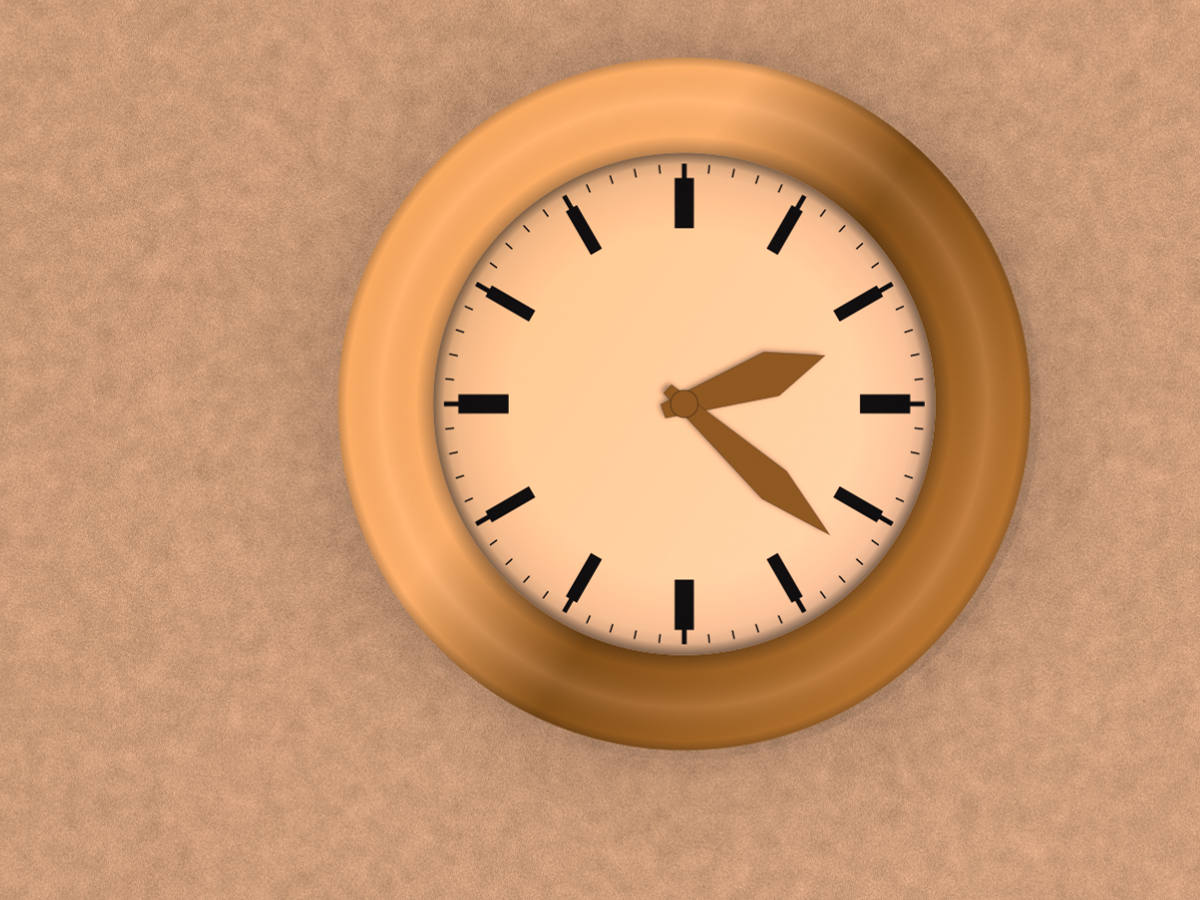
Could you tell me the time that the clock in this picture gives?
2:22
